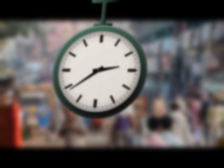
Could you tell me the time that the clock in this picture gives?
2:39
